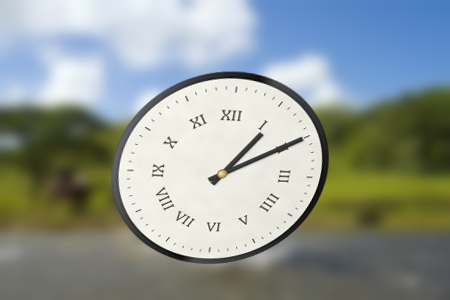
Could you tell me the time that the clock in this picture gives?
1:10
